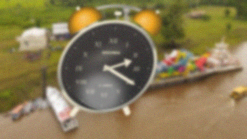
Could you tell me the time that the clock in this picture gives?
2:20
